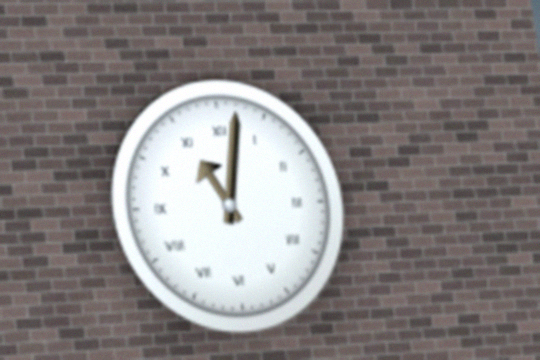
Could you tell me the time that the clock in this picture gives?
11:02
